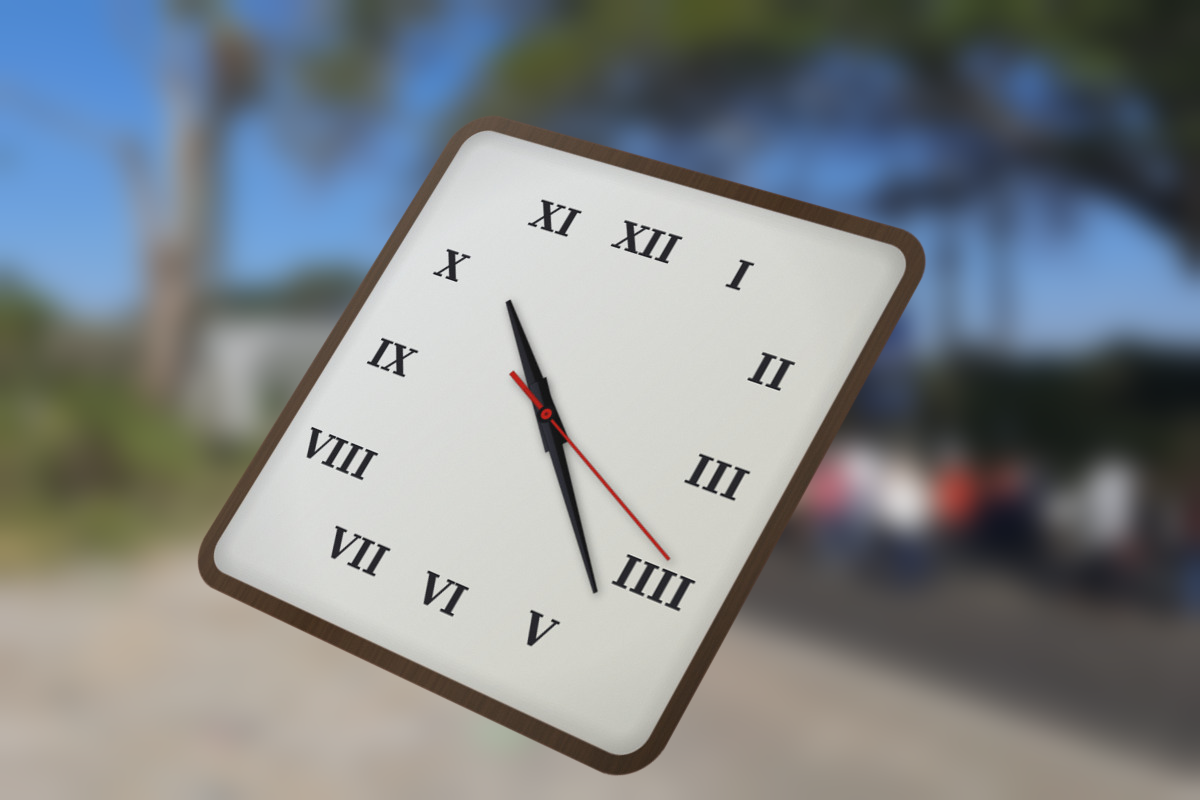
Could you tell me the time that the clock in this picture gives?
10:22:19
